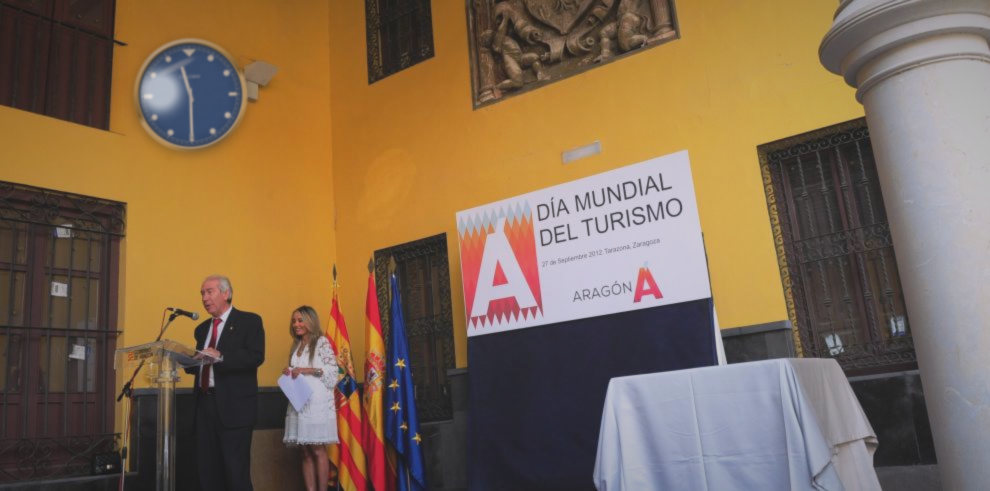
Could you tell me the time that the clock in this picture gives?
11:30
